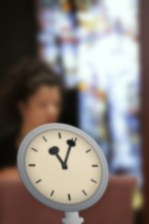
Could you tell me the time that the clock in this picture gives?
11:04
